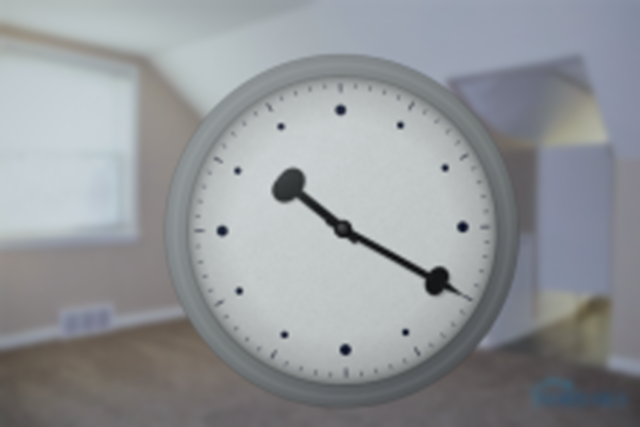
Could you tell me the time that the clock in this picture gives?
10:20
